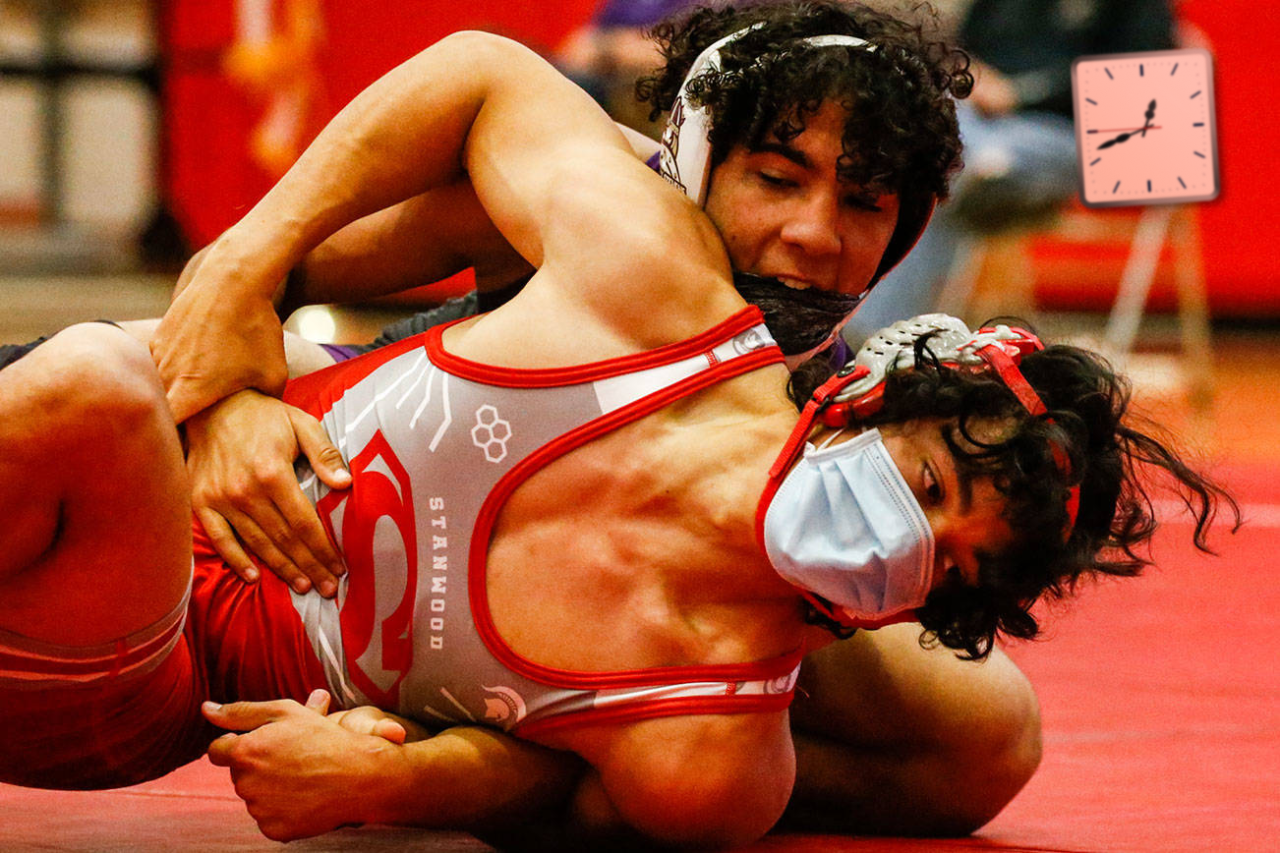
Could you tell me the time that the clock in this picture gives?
12:41:45
